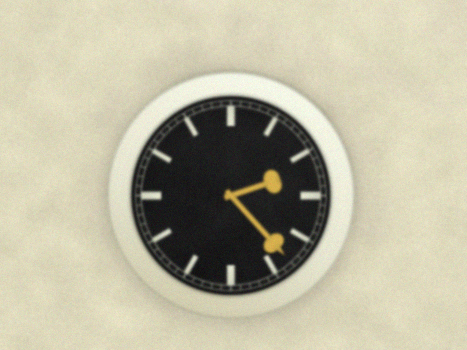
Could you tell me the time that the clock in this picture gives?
2:23
